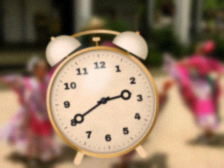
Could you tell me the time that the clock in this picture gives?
2:40
